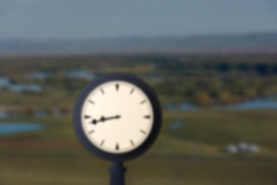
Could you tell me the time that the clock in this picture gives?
8:43
